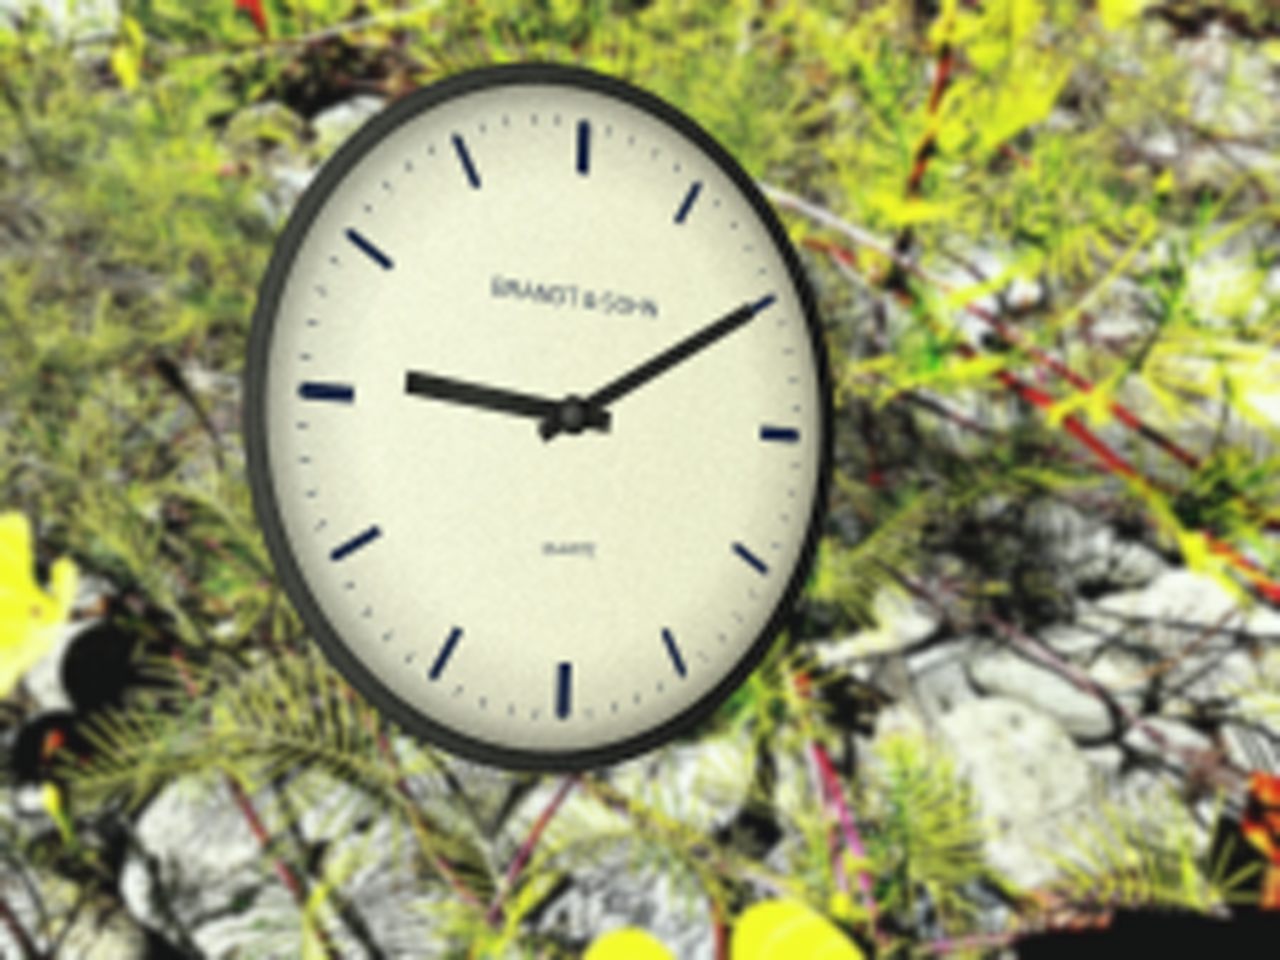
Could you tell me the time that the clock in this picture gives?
9:10
